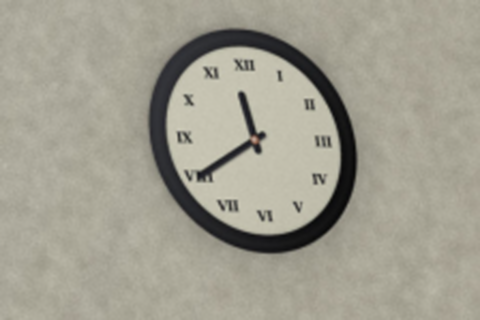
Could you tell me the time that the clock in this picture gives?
11:40
